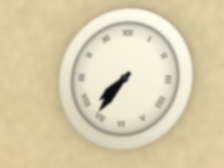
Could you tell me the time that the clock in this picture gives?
7:36
